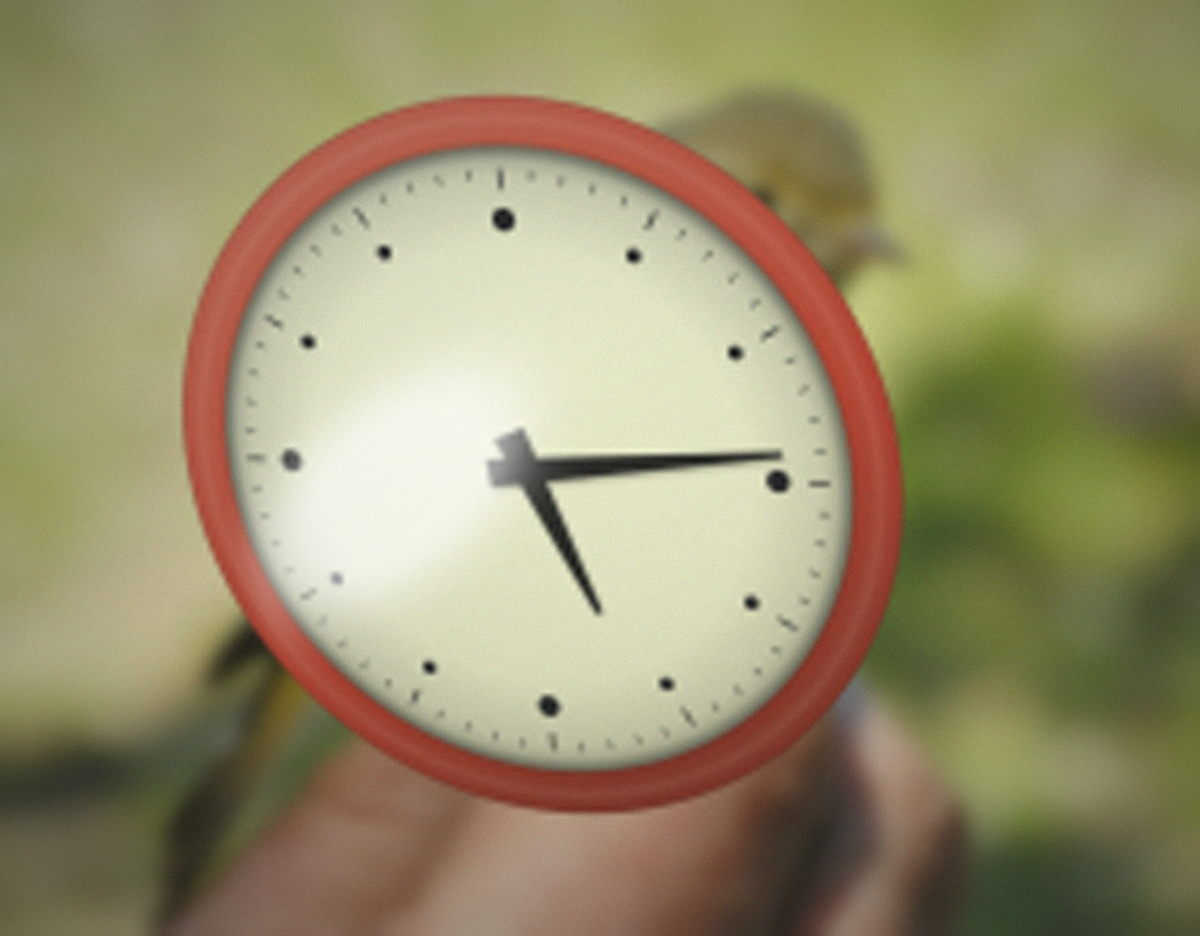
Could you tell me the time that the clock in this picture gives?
5:14
